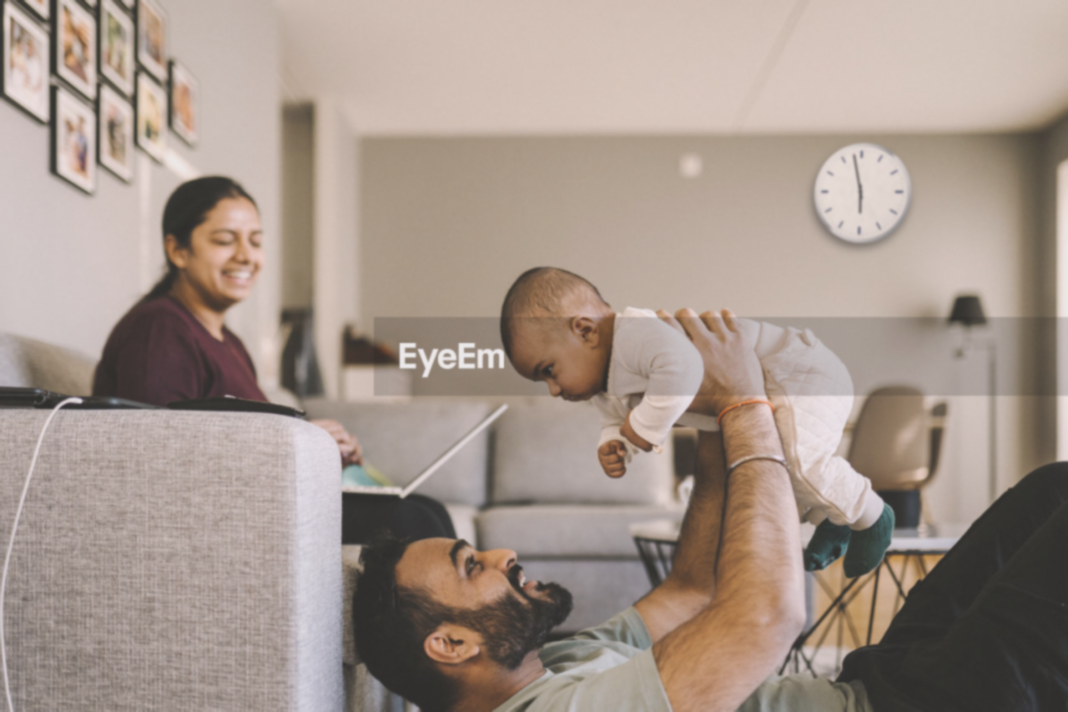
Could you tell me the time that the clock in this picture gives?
5:58
